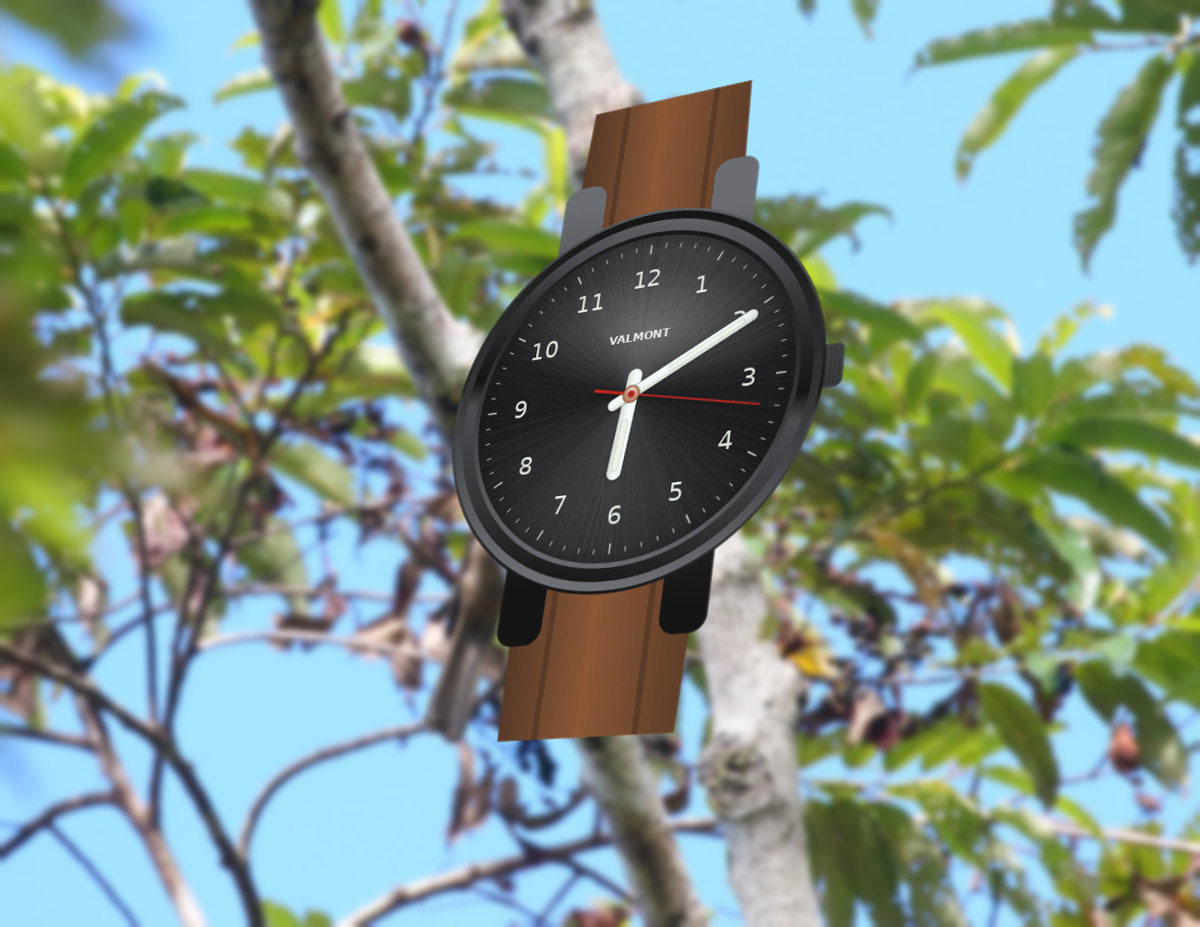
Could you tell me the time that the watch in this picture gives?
6:10:17
